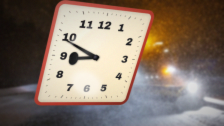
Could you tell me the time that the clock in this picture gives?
8:49
